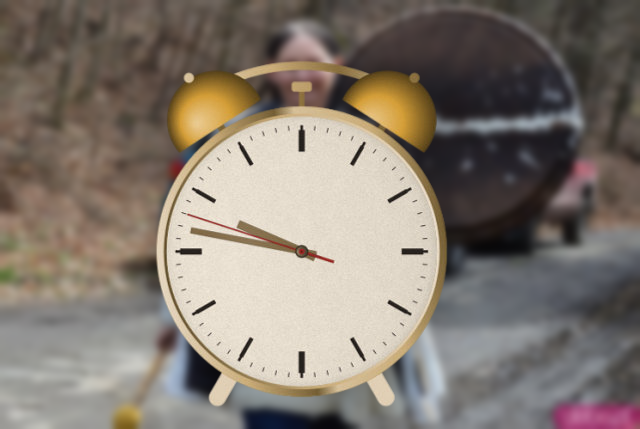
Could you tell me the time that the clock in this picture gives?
9:46:48
